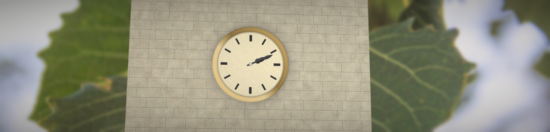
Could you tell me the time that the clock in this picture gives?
2:11
